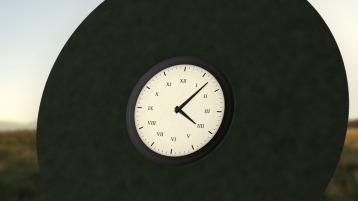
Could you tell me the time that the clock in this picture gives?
4:07
